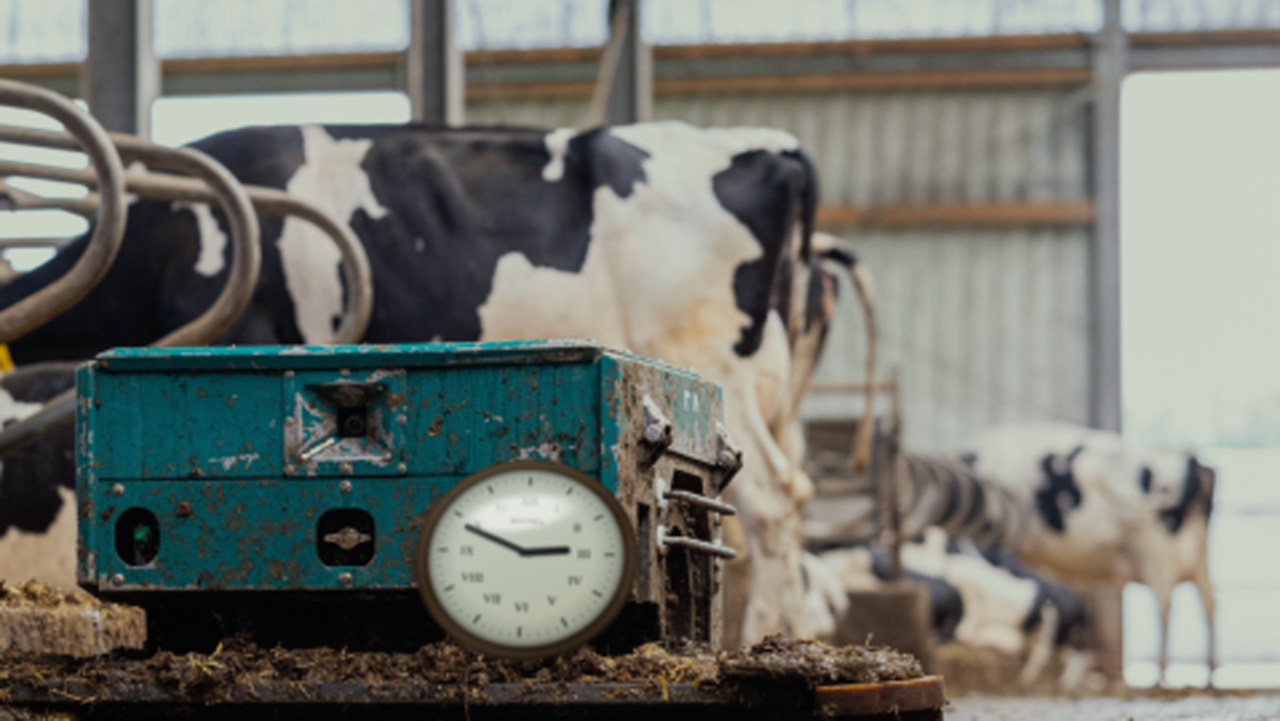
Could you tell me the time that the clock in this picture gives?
2:49
